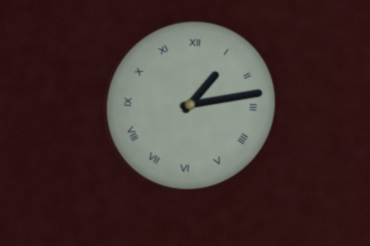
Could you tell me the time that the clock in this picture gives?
1:13
